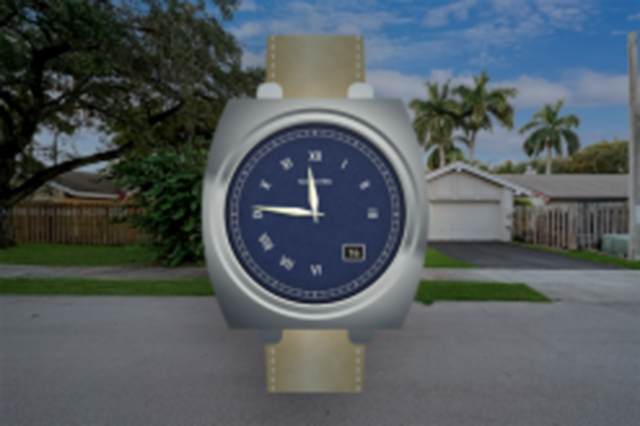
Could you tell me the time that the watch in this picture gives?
11:46
